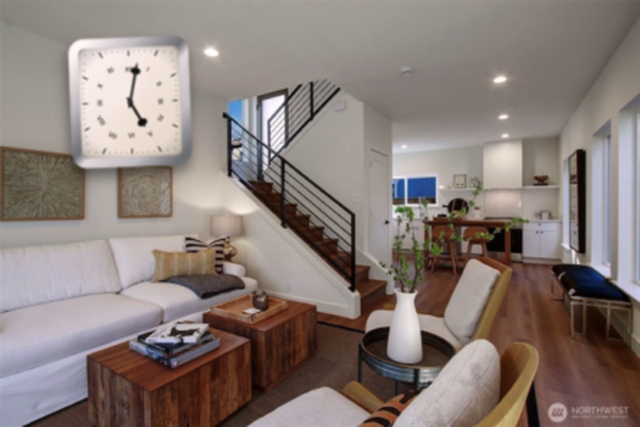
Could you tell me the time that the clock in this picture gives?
5:02
